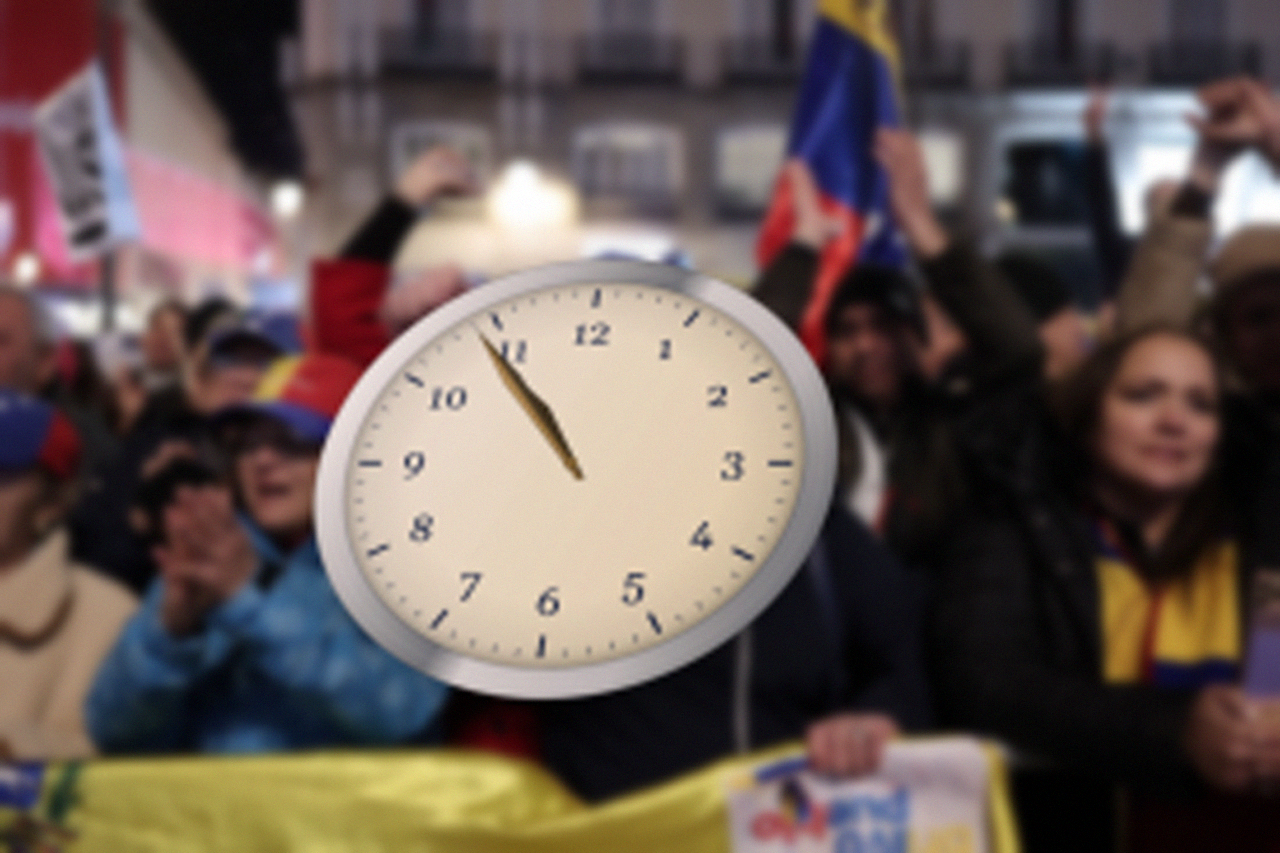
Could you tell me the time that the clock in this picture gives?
10:54
